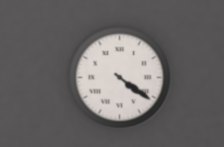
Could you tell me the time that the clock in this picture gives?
4:21
